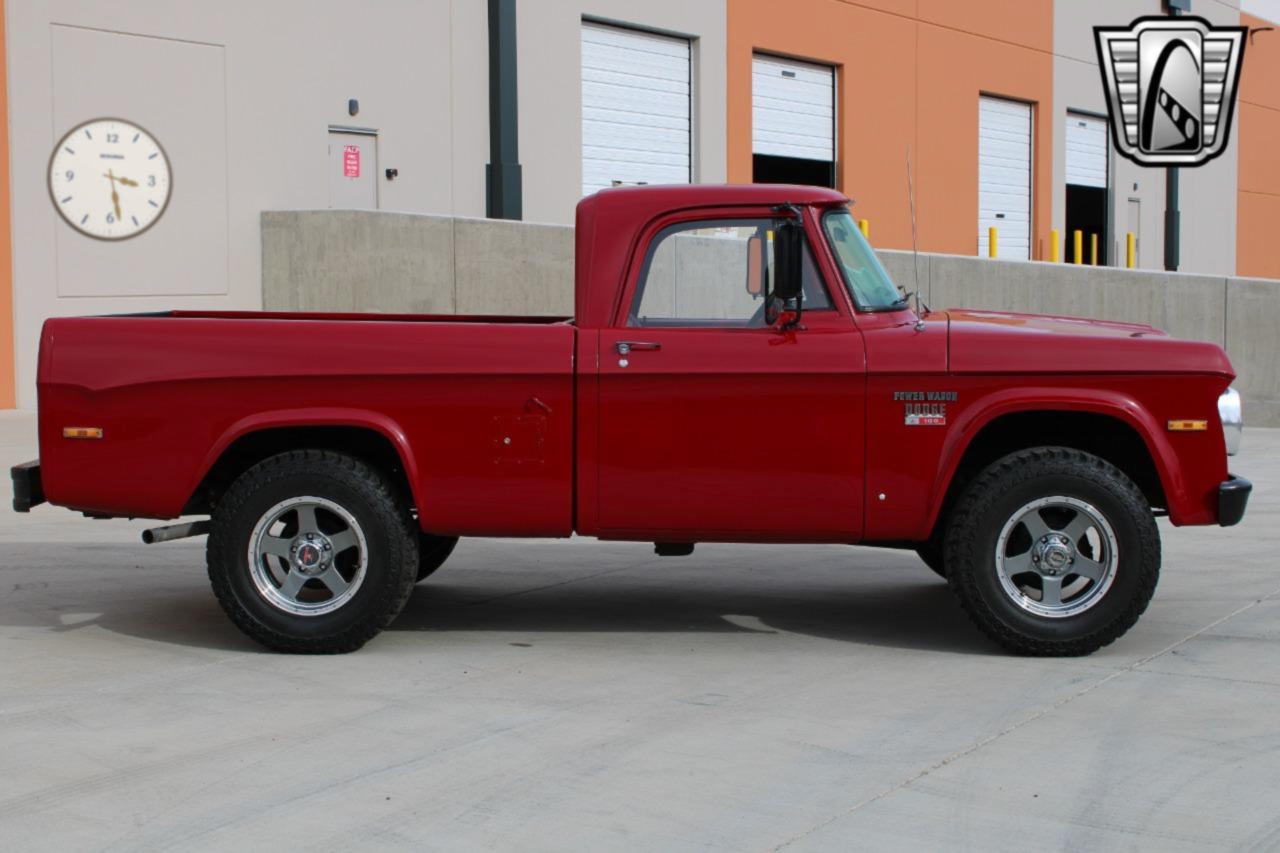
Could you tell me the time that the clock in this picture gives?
3:28
